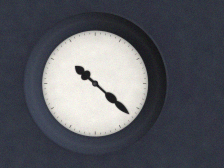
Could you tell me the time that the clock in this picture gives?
10:22
